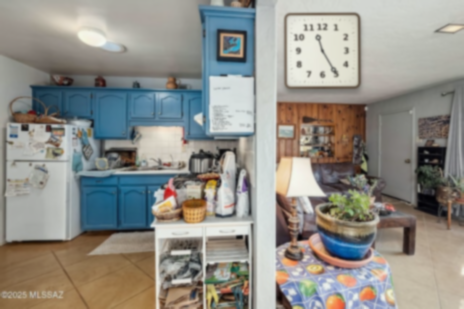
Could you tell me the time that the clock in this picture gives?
11:25
